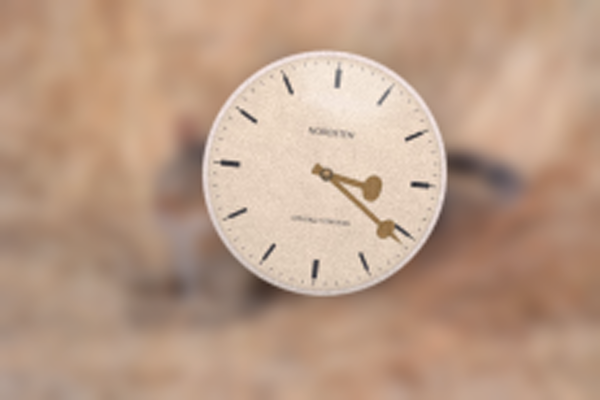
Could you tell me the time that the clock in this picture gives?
3:21
